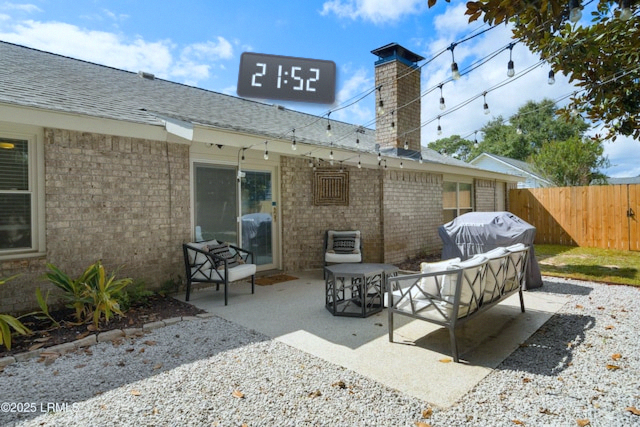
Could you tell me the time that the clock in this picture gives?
21:52
